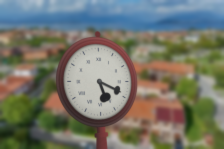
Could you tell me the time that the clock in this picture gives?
5:19
